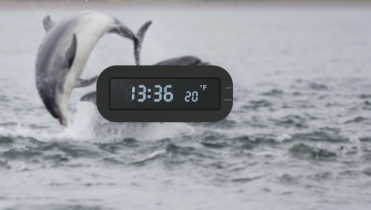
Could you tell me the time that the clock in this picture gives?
13:36
